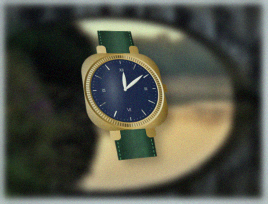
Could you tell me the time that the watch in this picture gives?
12:09
